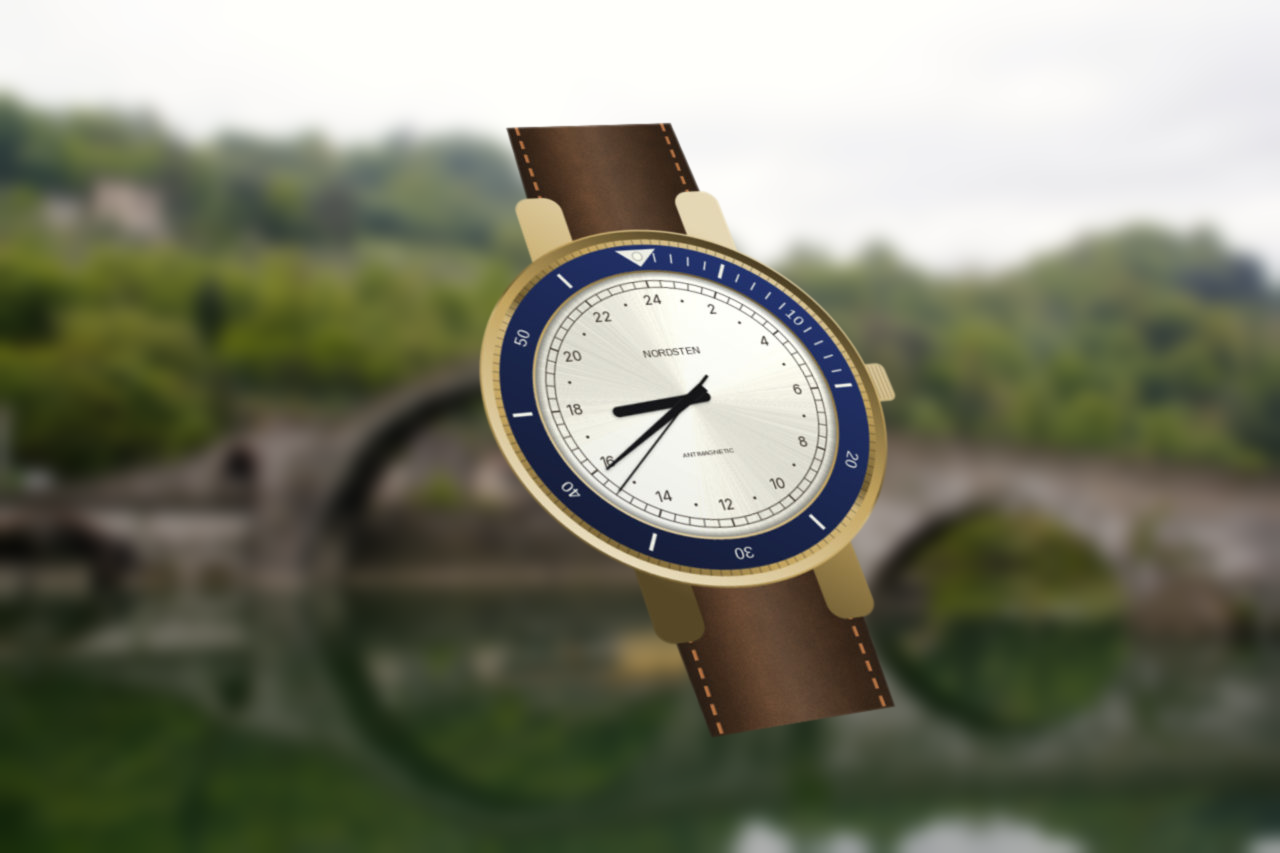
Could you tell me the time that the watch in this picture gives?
17:39:38
